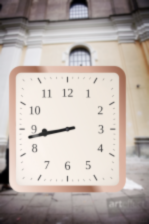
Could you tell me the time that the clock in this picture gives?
8:43
